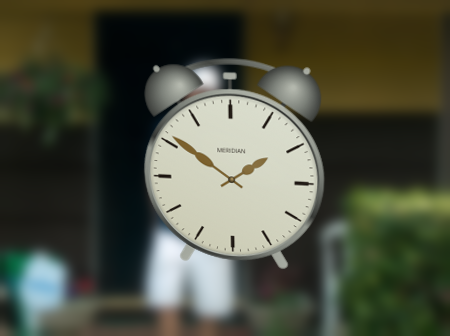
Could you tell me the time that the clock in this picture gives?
1:51
